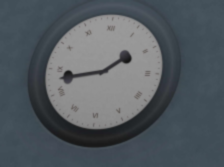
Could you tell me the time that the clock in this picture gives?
1:43
